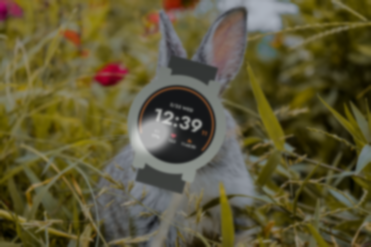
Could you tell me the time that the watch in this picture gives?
12:39
